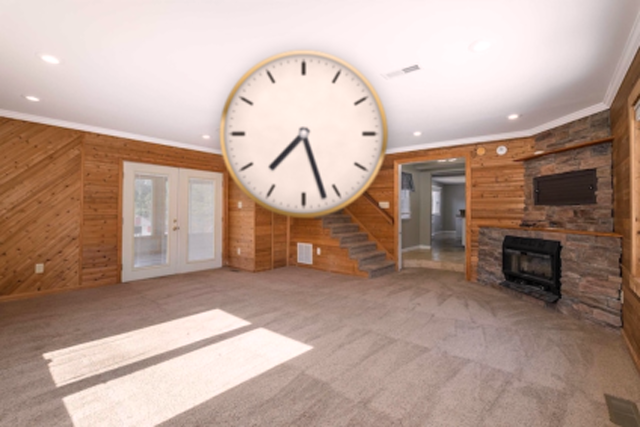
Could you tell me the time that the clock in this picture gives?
7:27
